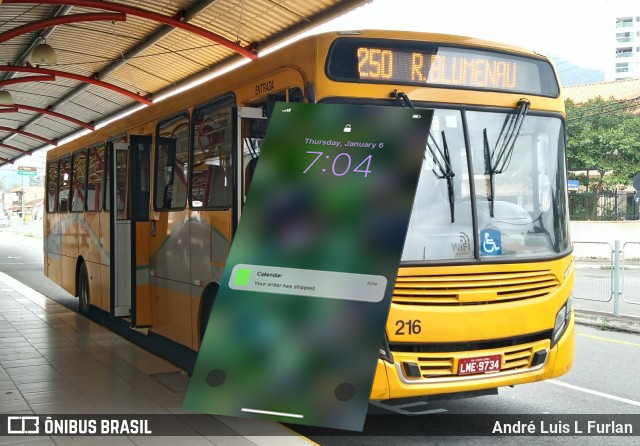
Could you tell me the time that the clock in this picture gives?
7:04
